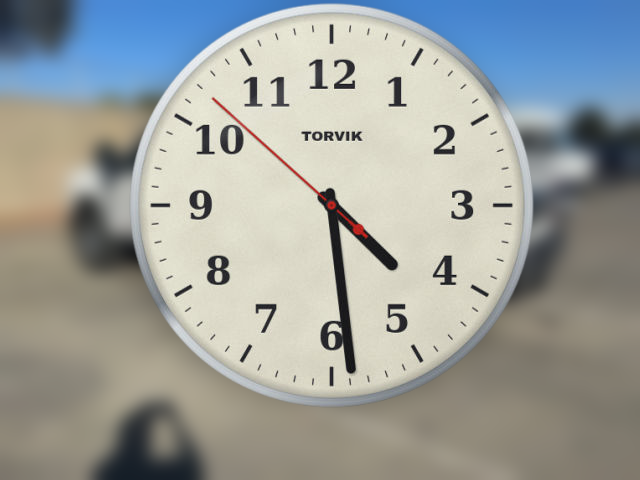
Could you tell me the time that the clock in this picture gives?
4:28:52
